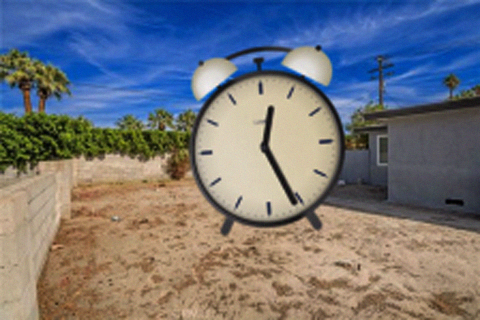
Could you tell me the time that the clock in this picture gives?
12:26
